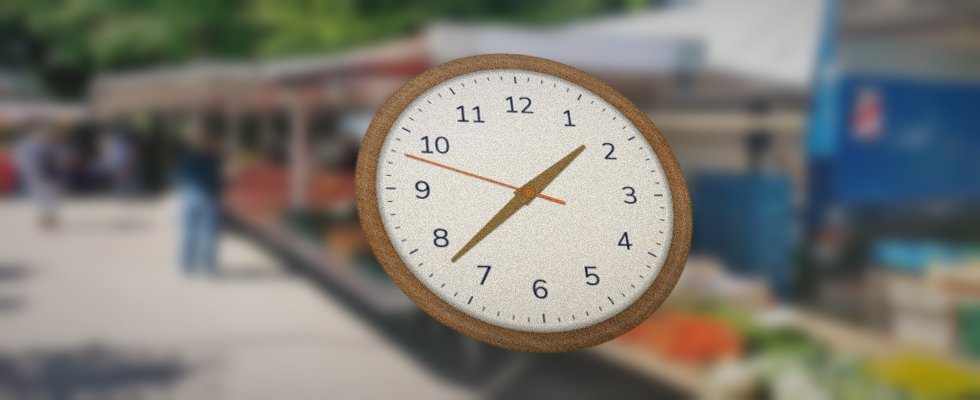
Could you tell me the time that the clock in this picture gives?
1:37:48
